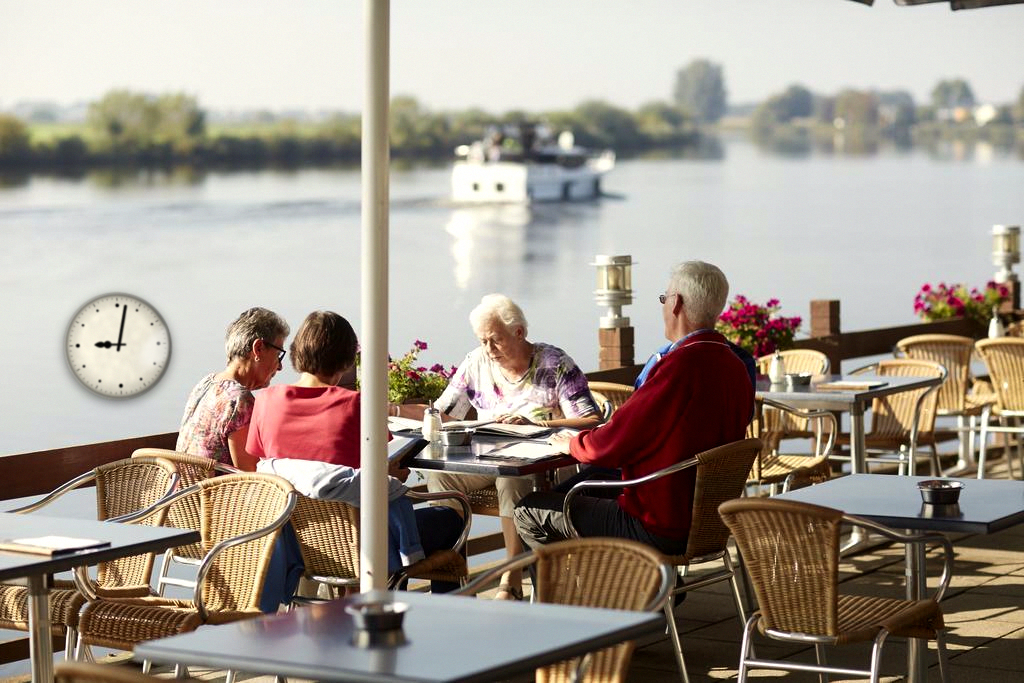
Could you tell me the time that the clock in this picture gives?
9:02
